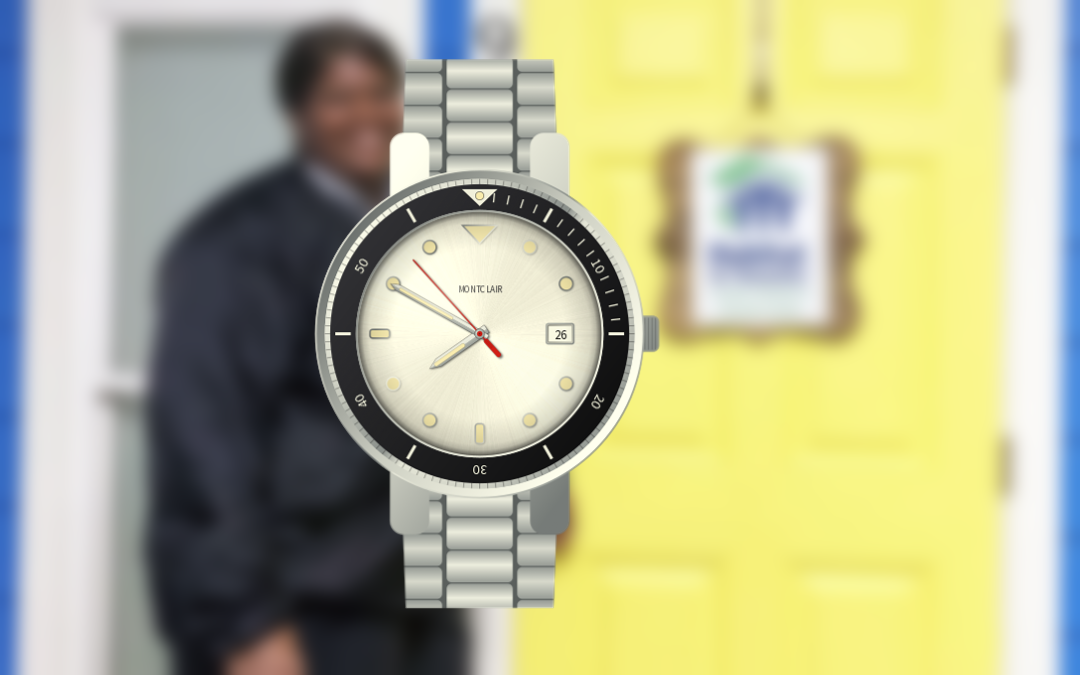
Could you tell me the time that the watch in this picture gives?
7:49:53
